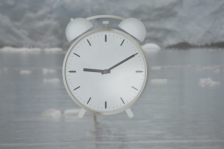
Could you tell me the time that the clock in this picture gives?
9:10
